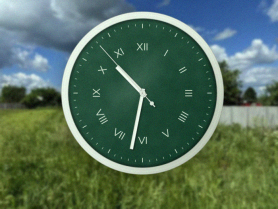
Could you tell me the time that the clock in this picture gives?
10:31:53
